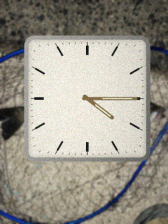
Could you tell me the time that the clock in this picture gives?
4:15
